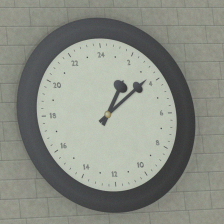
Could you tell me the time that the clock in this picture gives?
2:09
